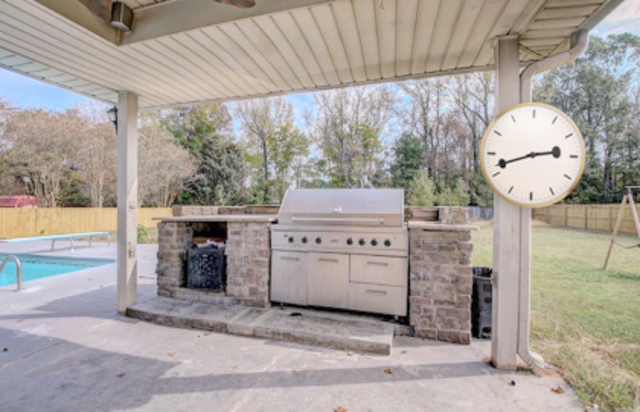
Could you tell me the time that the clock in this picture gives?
2:42
